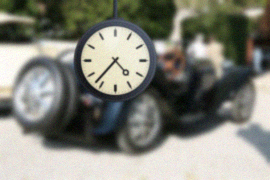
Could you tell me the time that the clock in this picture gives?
4:37
